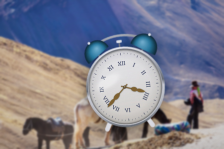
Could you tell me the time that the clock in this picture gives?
3:38
